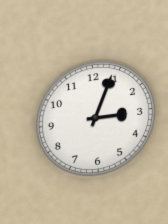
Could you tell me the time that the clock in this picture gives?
3:04
